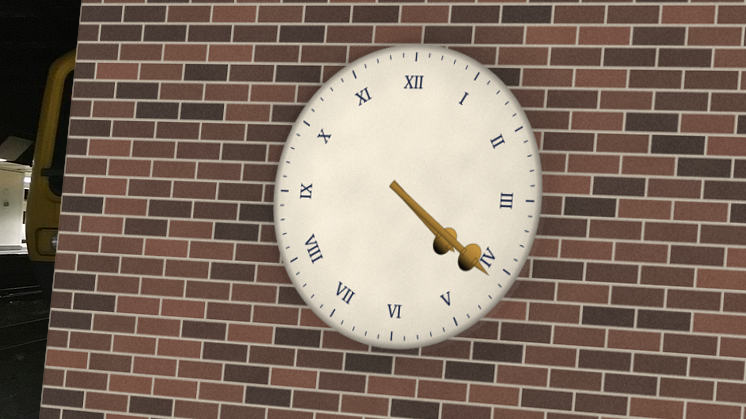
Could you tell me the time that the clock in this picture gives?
4:21
